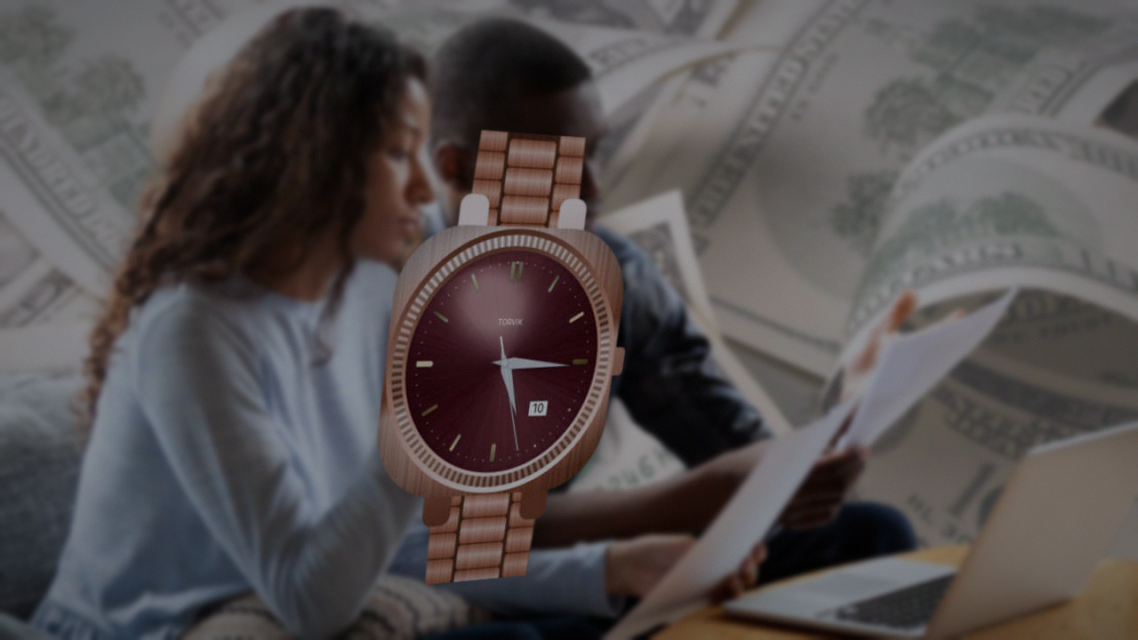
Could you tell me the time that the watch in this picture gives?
5:15:27
